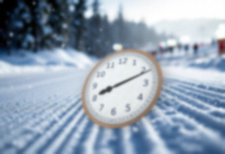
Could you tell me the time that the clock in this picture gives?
8:11
